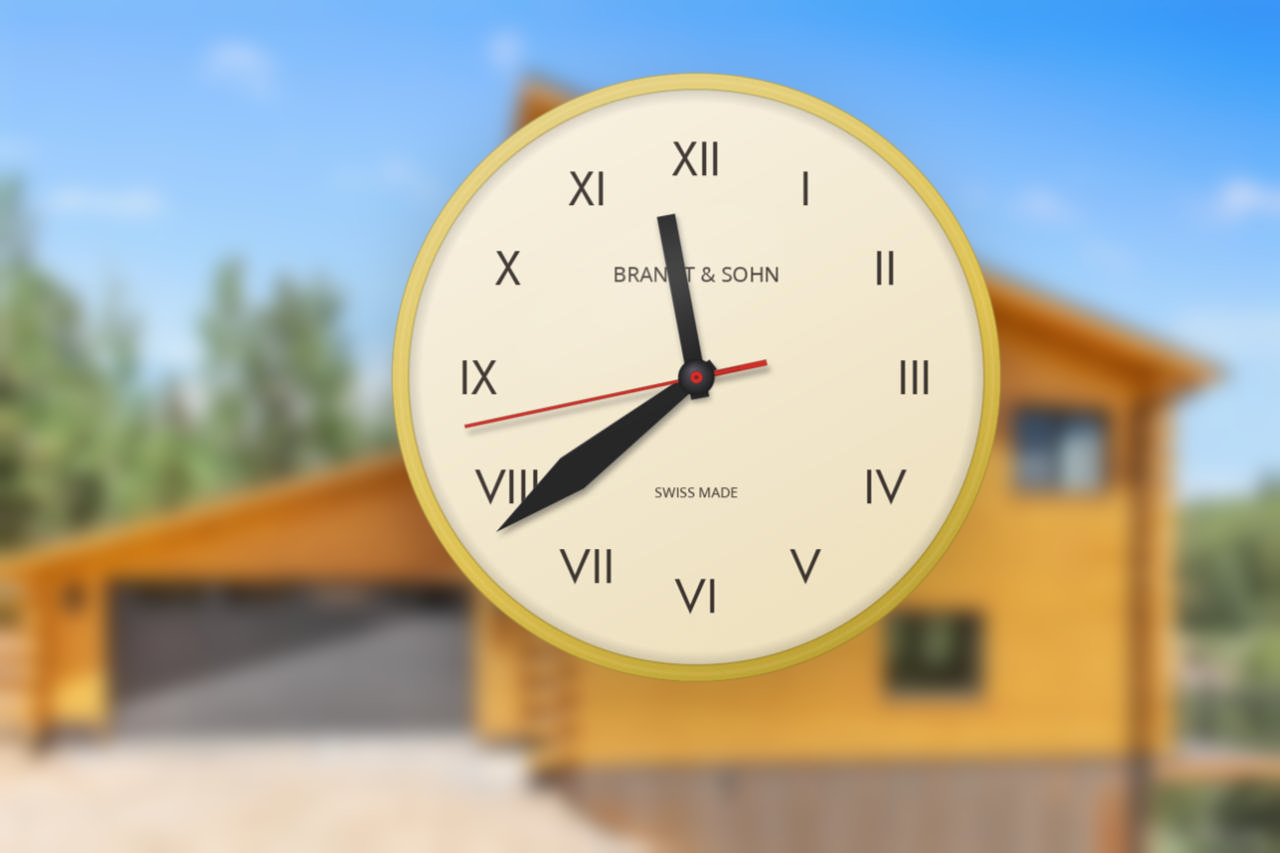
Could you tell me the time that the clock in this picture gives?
11:38:43
